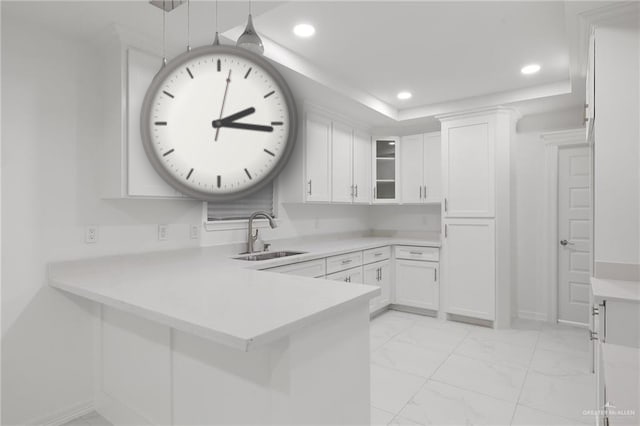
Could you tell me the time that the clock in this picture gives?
2:16:02
